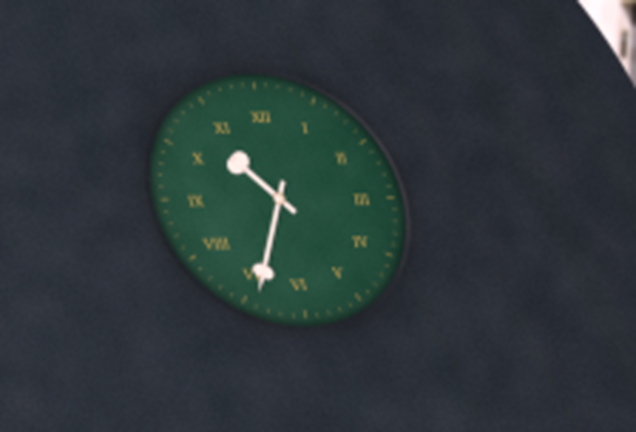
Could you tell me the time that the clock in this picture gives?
10:34
